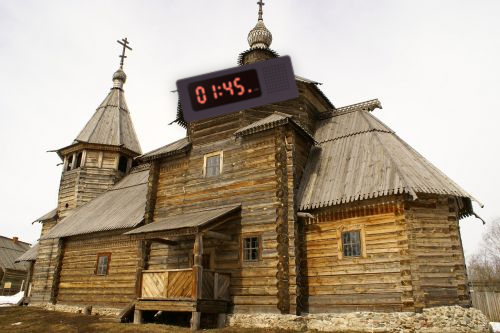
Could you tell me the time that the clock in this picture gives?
1:45
